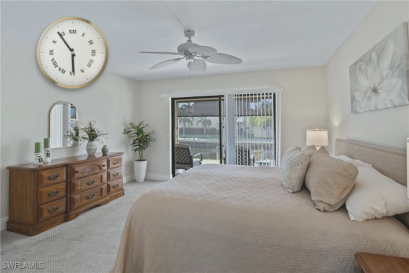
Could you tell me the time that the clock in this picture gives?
5:54
